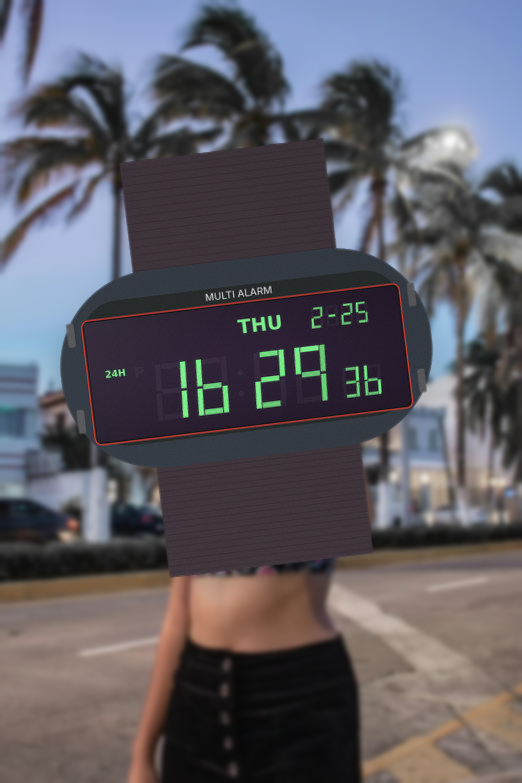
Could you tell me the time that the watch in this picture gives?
16:29:36
